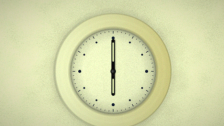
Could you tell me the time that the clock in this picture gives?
6:00
